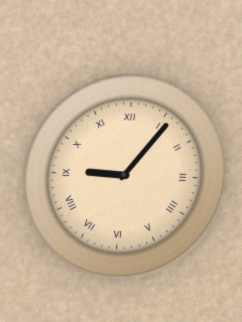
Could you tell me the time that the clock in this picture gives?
9:06
